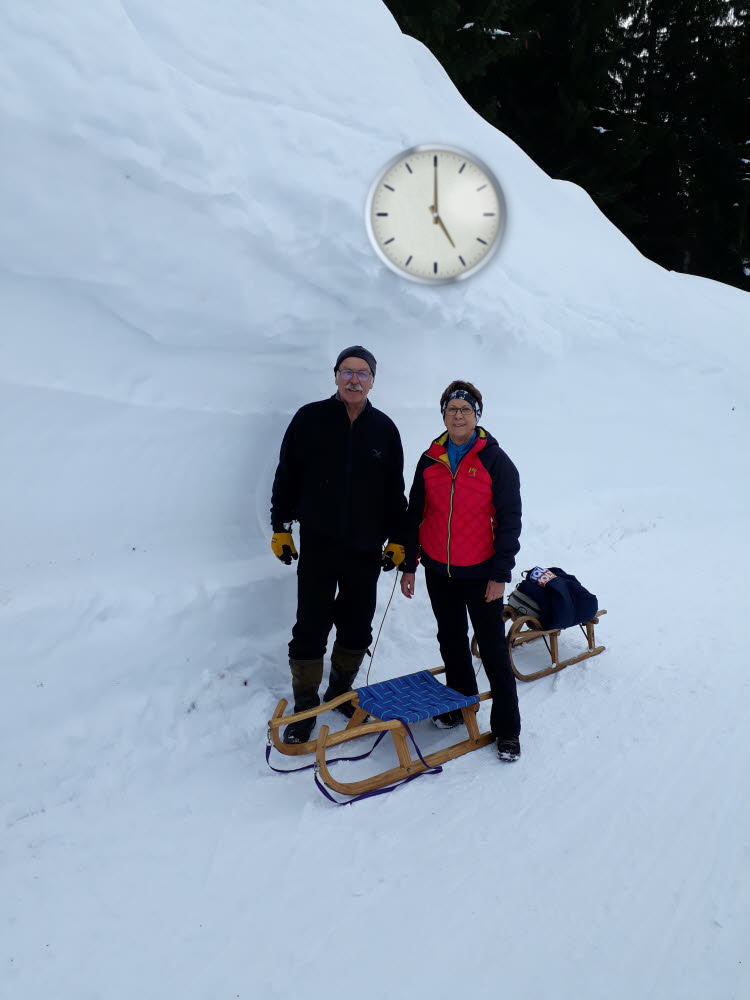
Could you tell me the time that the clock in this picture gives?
5:00
